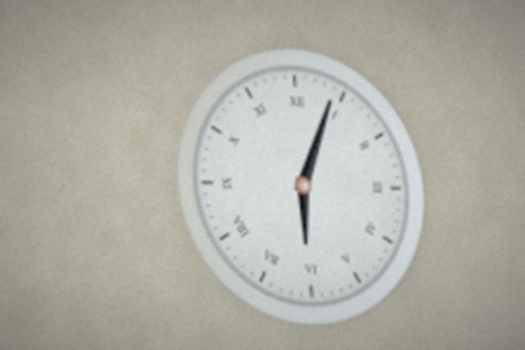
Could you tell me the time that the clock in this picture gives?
6:04
